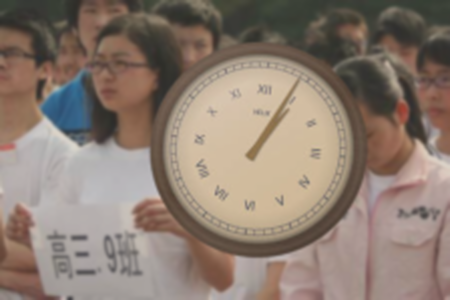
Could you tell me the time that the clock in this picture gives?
1:04
